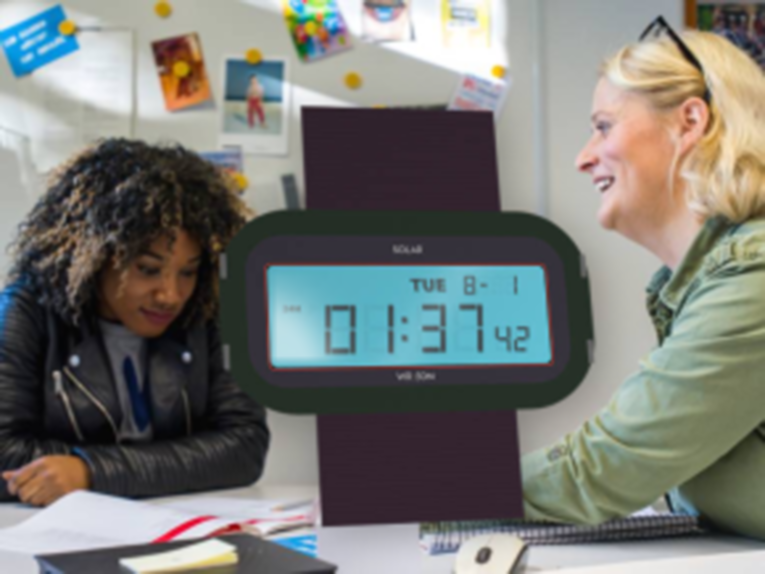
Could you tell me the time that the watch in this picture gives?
1:37:42
